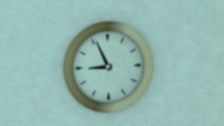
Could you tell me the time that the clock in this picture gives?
8:56
